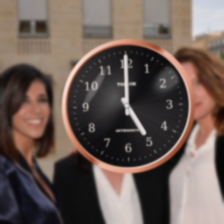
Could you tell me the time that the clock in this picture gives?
5:00
